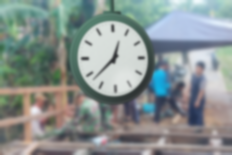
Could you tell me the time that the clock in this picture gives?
12:38
